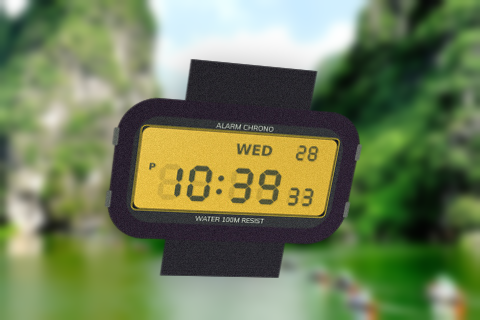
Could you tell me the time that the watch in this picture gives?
10:39:33
